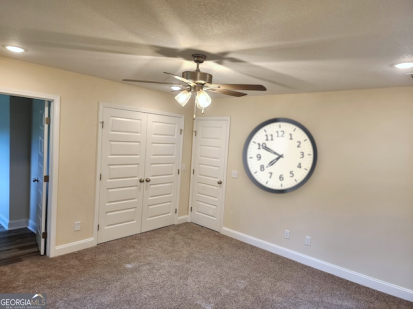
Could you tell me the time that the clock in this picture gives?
7:50
